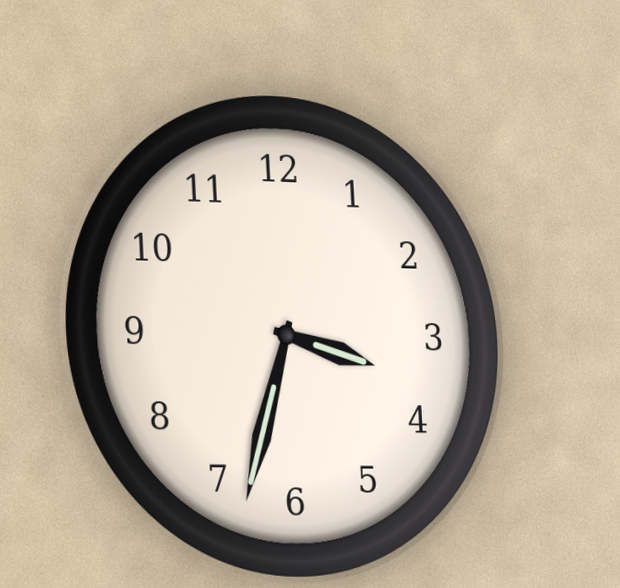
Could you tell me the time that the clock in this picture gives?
3:33
